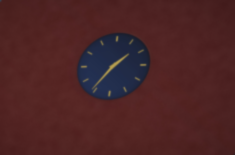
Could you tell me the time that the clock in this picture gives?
1:36
